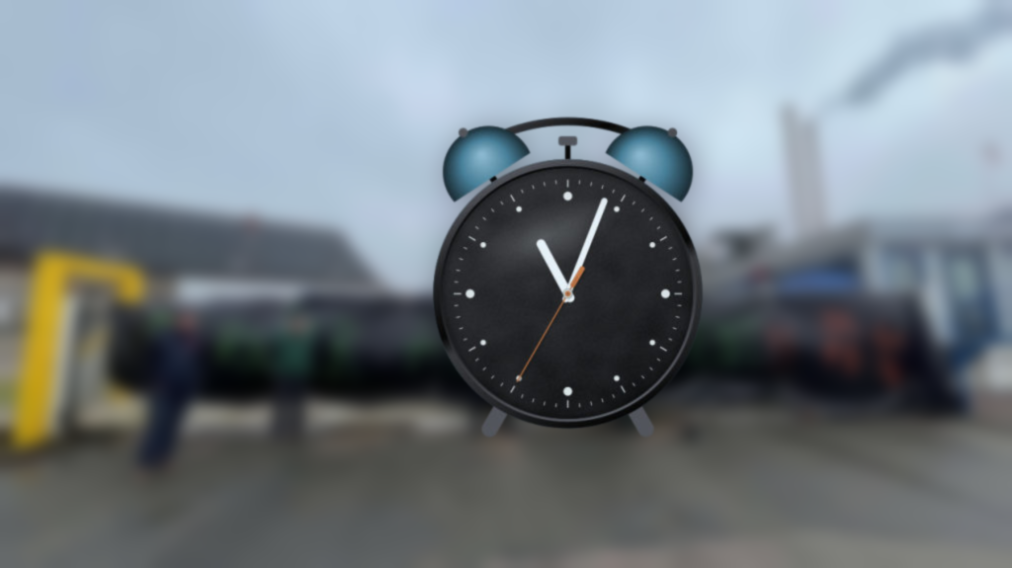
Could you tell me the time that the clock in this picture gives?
11:03:35
